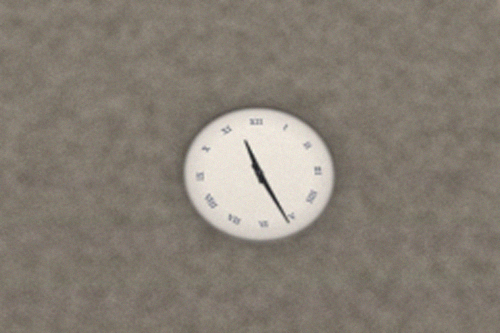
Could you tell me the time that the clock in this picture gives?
11:26
